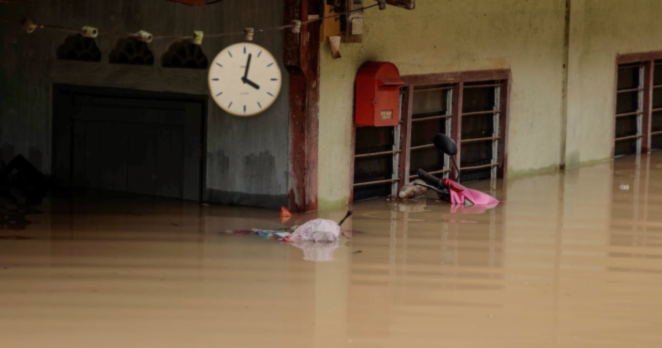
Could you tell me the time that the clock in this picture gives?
4:02
